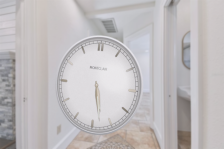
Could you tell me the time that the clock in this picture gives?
5:28
